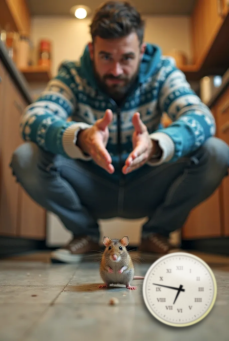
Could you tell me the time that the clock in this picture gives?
6:47
